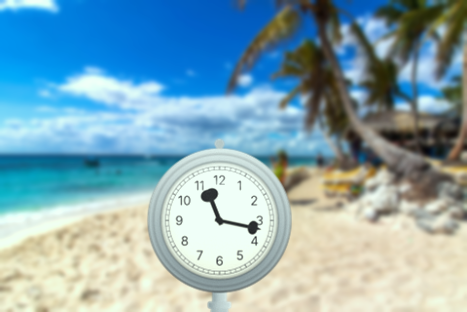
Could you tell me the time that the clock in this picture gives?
11:17
